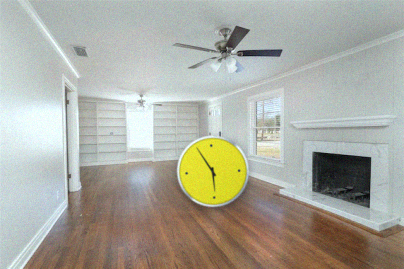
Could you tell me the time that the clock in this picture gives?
5:55
